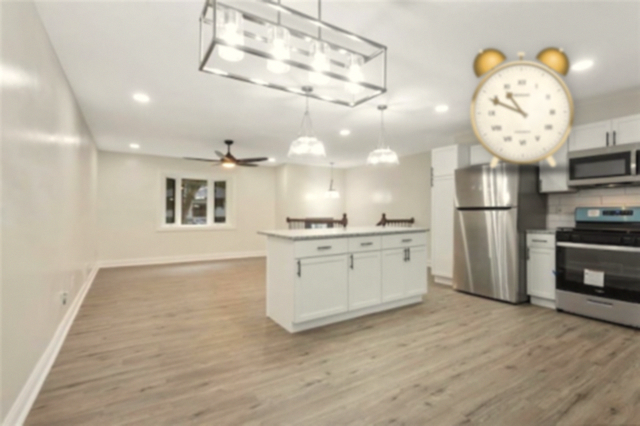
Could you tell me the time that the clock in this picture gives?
10:49
